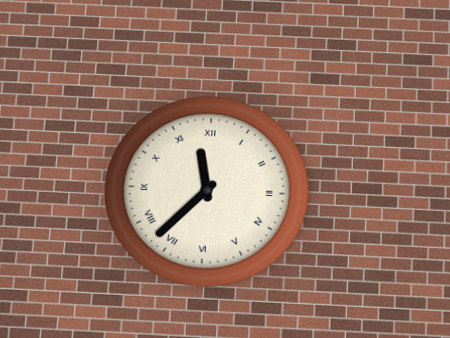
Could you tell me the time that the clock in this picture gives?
11:37
